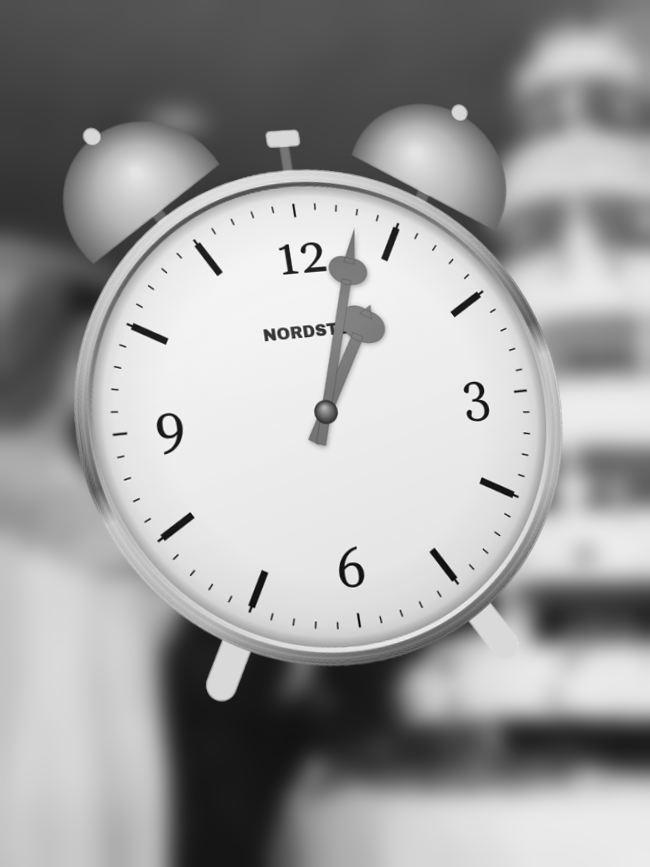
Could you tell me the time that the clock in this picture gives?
1:03
